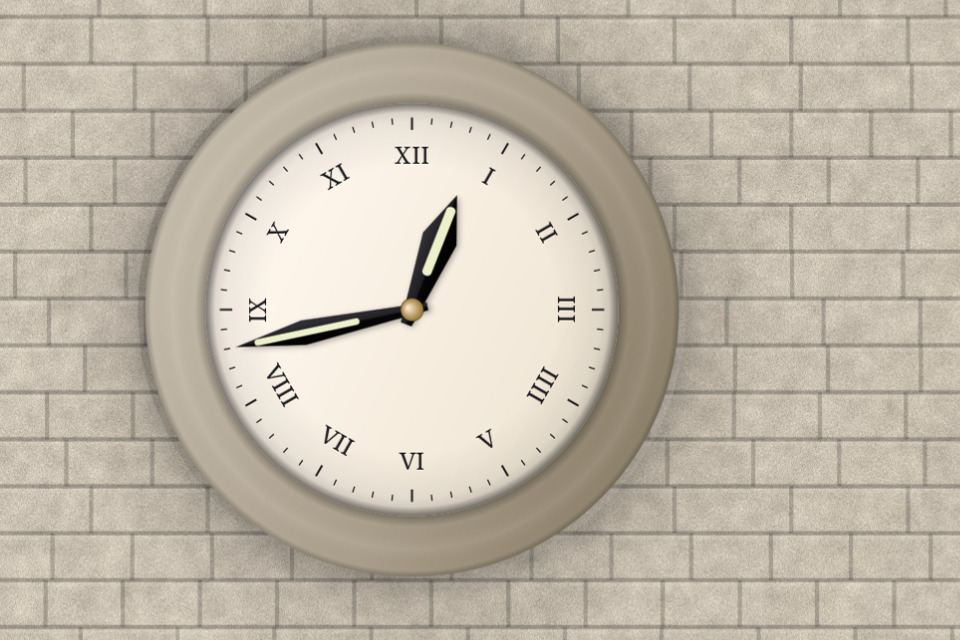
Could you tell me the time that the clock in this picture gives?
12:43
